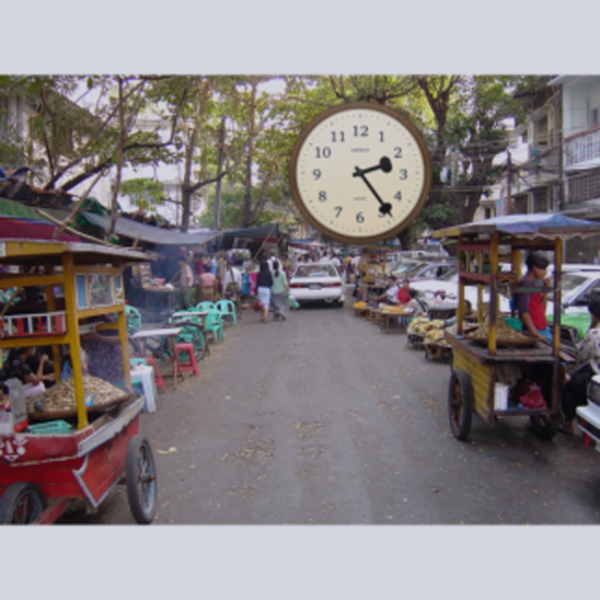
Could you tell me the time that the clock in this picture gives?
2:24
